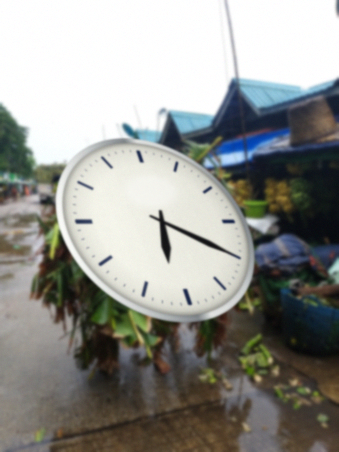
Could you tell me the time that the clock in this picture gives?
6:20
